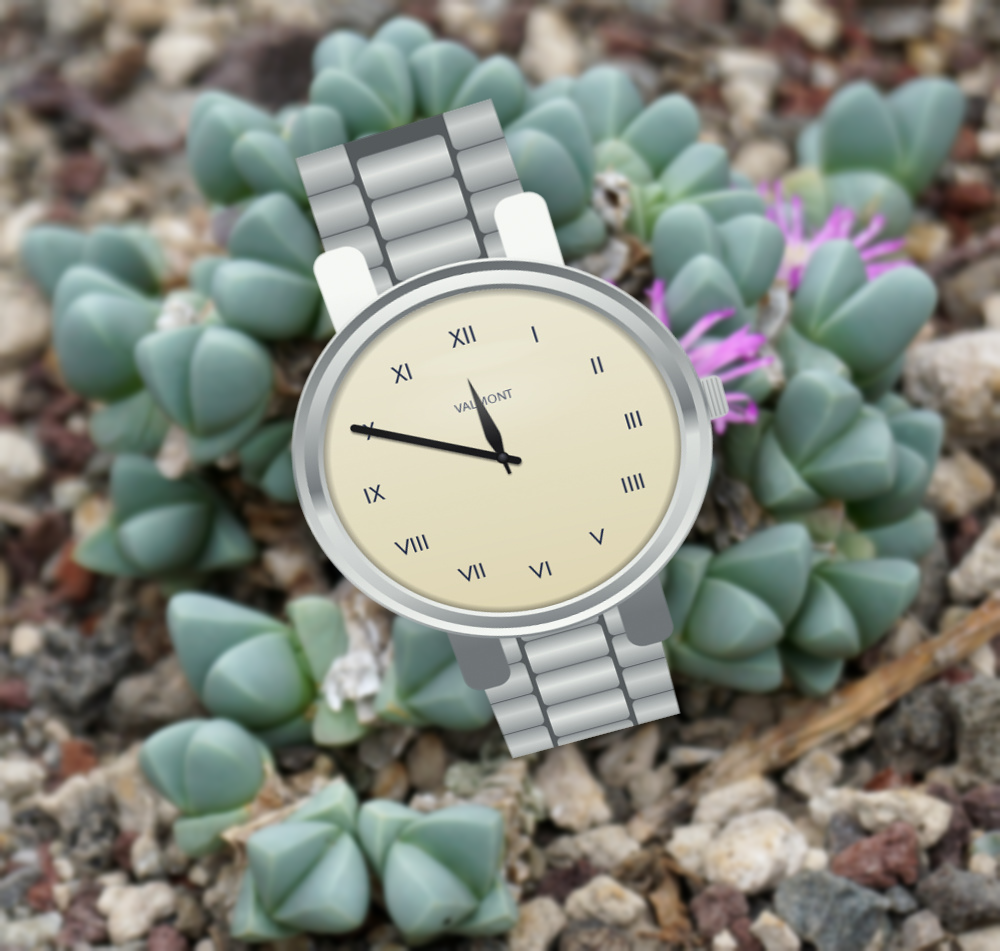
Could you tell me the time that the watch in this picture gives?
11:50
